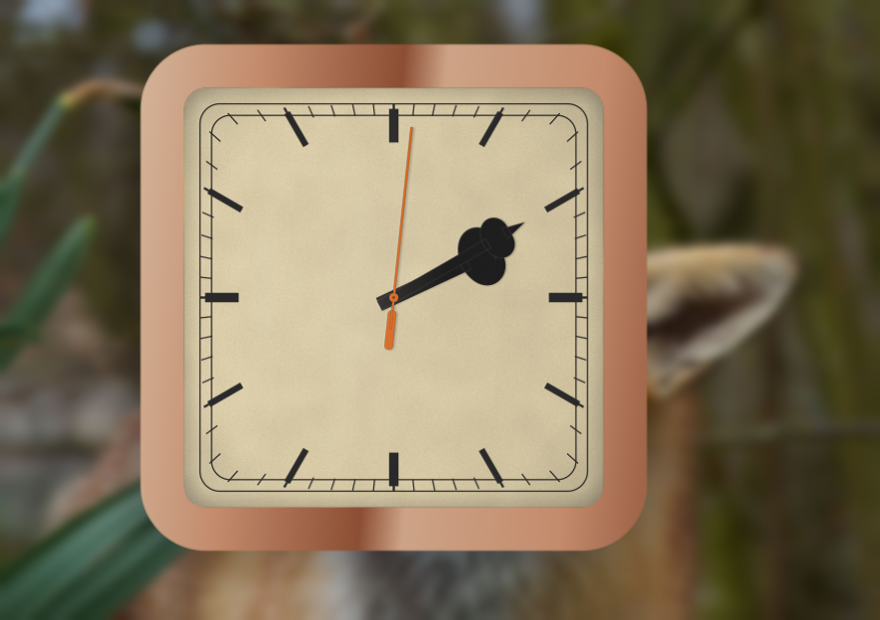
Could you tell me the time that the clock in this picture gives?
2:10:01
